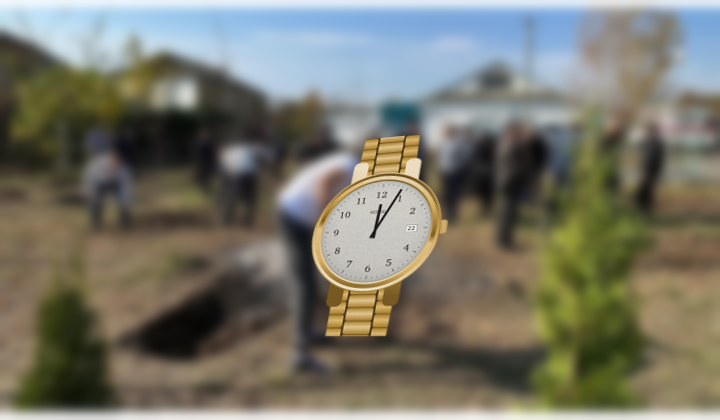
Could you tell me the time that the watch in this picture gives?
12:04
